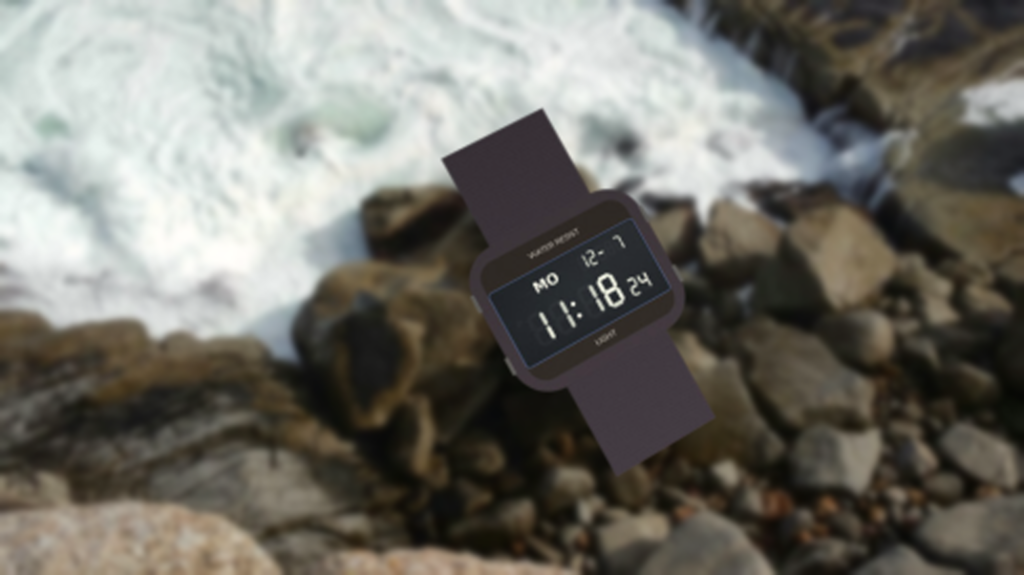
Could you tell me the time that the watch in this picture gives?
11:18:24
